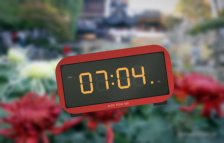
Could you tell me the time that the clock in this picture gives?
7:04
